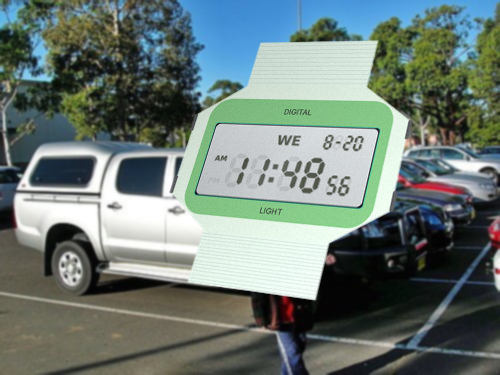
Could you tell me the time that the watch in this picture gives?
11:48:56
